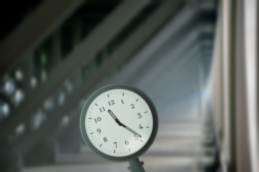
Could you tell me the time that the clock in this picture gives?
11:24
